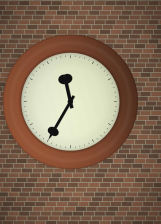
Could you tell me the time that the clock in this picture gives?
11:35
